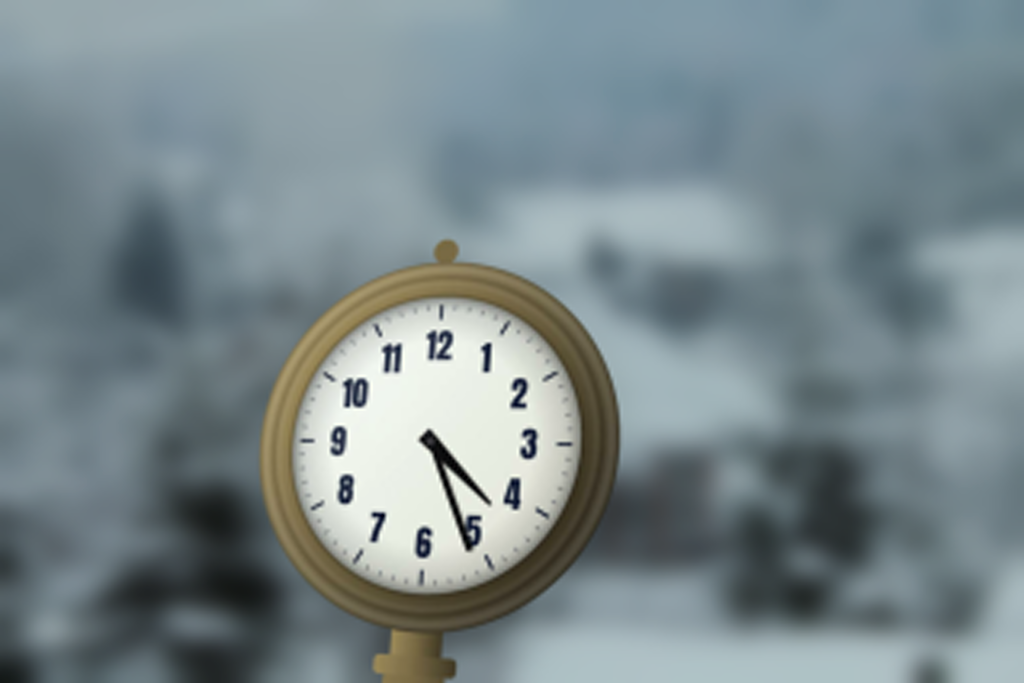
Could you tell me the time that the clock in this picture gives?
4:26
